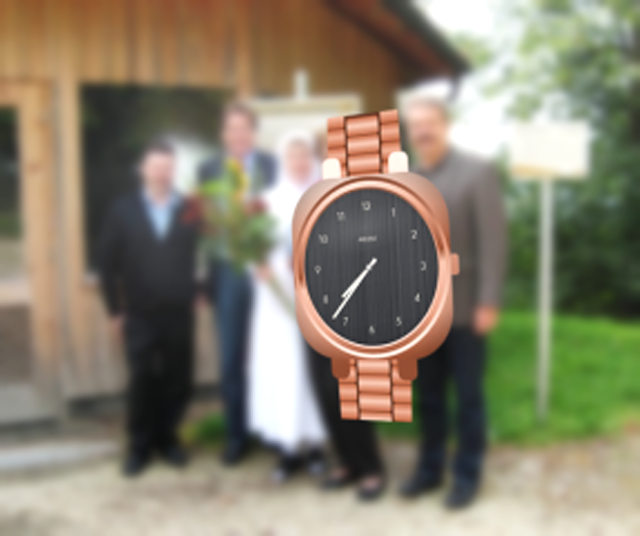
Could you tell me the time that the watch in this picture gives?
7:37
